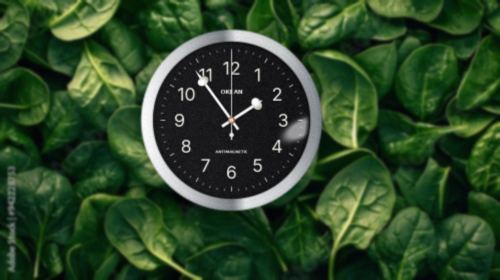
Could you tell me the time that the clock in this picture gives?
1:54:00
